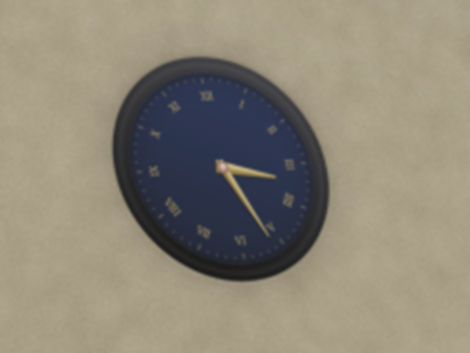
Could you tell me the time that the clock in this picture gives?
3:26
